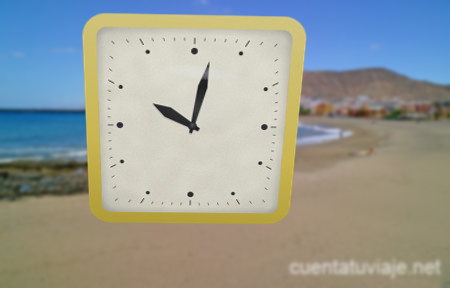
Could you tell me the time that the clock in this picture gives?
10:02
